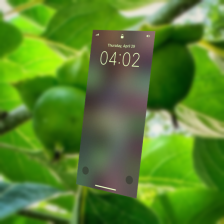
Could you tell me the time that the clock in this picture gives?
4:02
